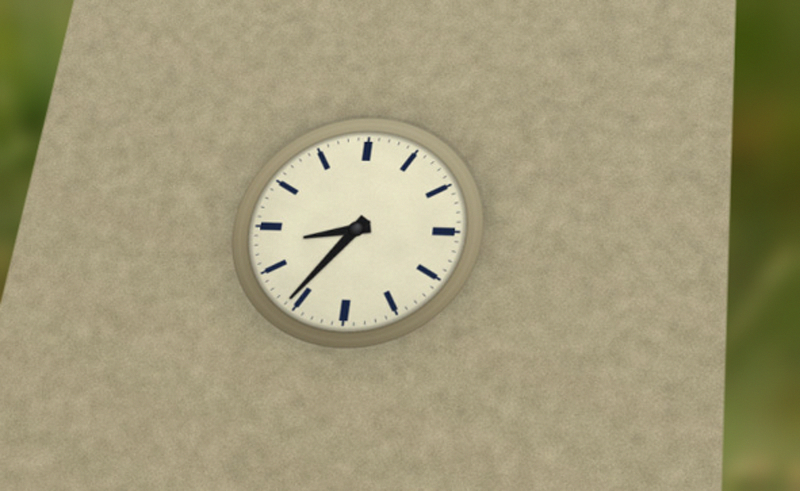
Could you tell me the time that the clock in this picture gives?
8:36
